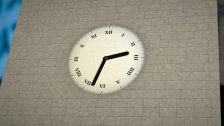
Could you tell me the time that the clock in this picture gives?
2:33
